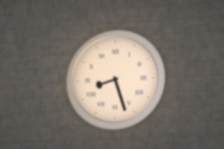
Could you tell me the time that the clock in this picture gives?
8:27
